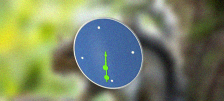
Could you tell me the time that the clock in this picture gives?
6:32
